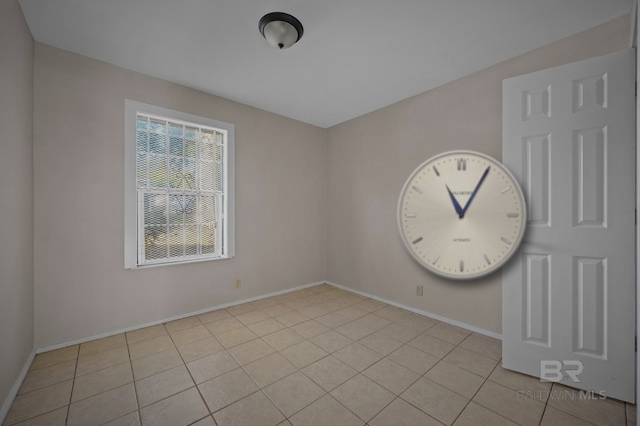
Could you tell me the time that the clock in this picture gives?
11:05
